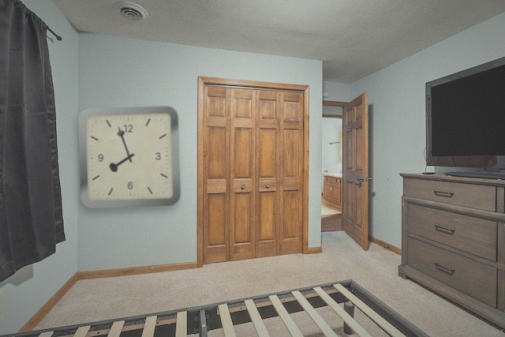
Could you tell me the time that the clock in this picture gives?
7:57
